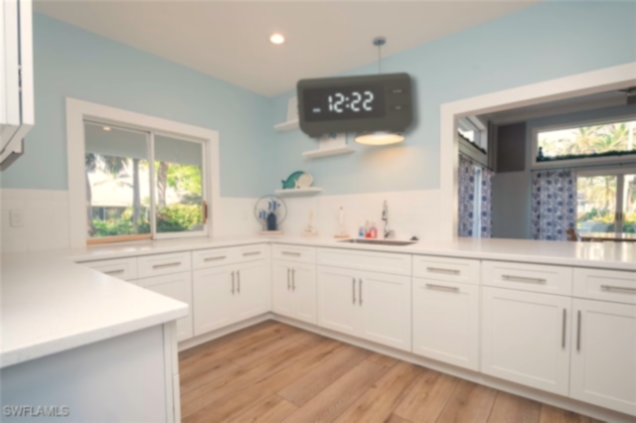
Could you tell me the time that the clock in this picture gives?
12:22
